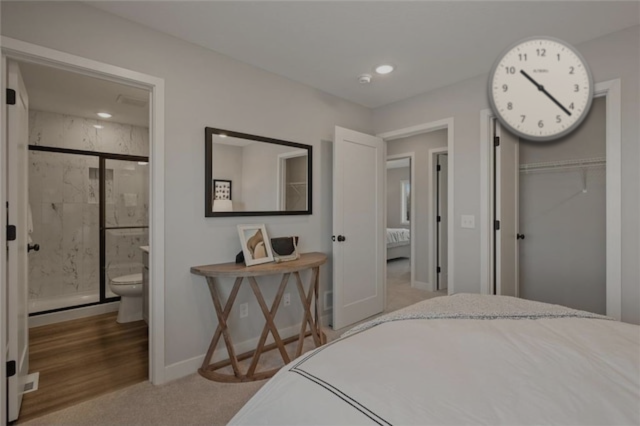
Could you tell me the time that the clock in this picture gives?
10:22
